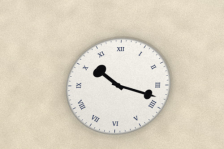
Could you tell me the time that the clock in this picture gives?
10:18
